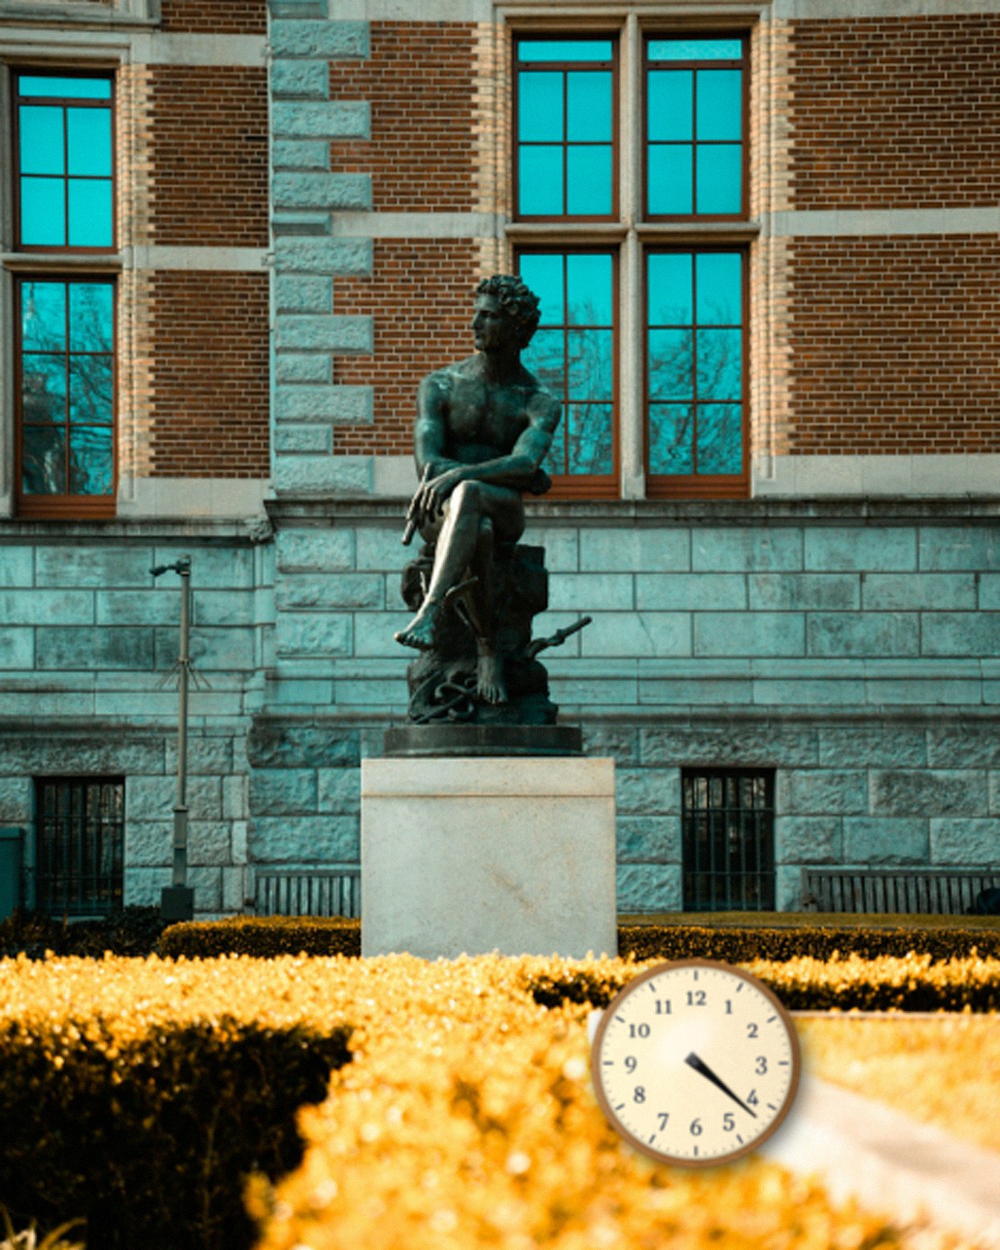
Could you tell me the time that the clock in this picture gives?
4:22
